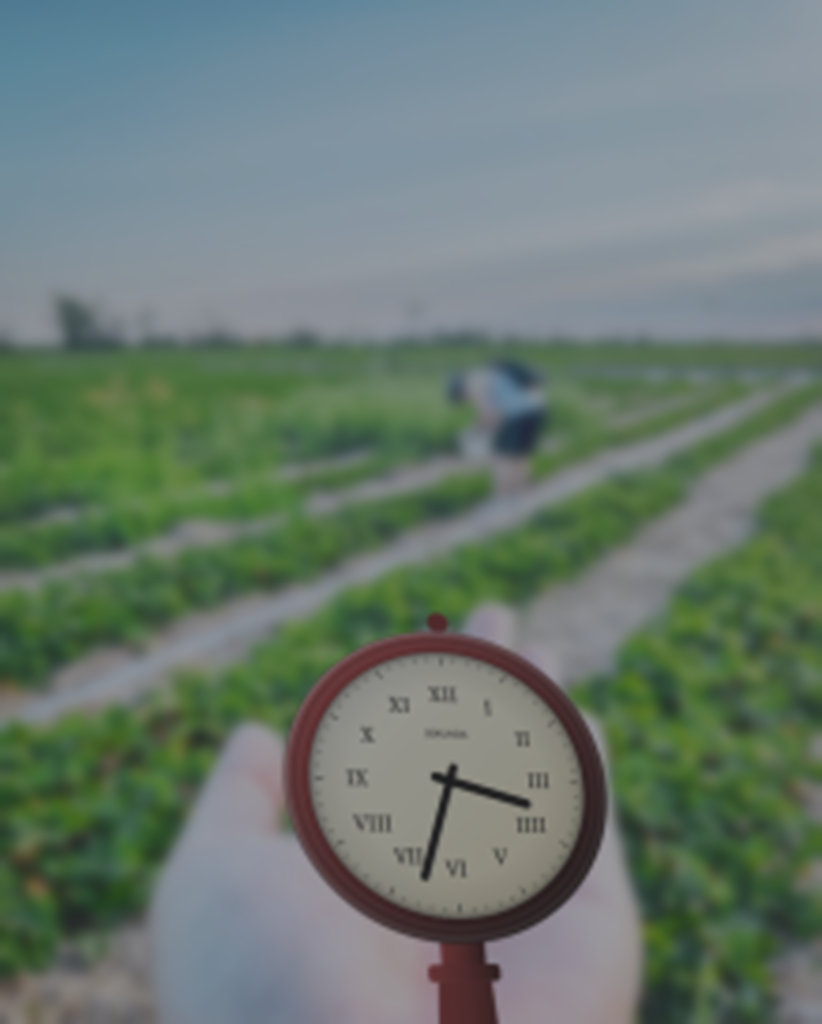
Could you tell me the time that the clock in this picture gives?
3:33
